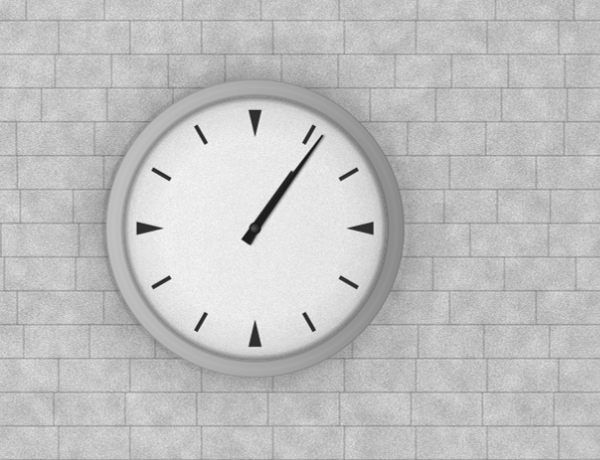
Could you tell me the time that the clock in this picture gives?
1:06
